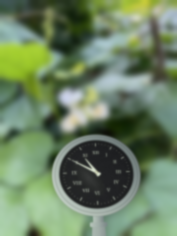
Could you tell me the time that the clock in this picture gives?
10:50
